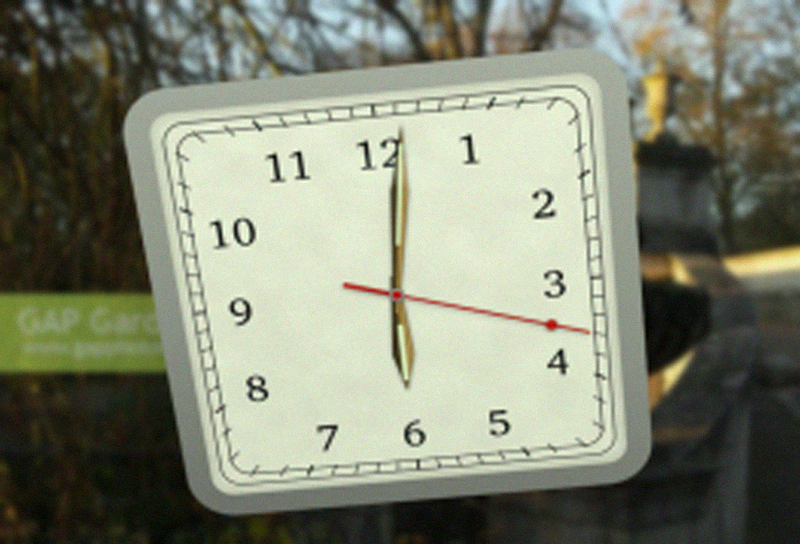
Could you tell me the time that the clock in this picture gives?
6:01:18
